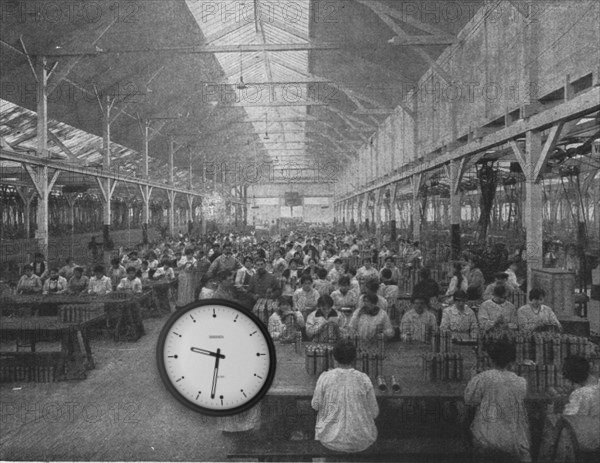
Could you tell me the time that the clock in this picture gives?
9:32
